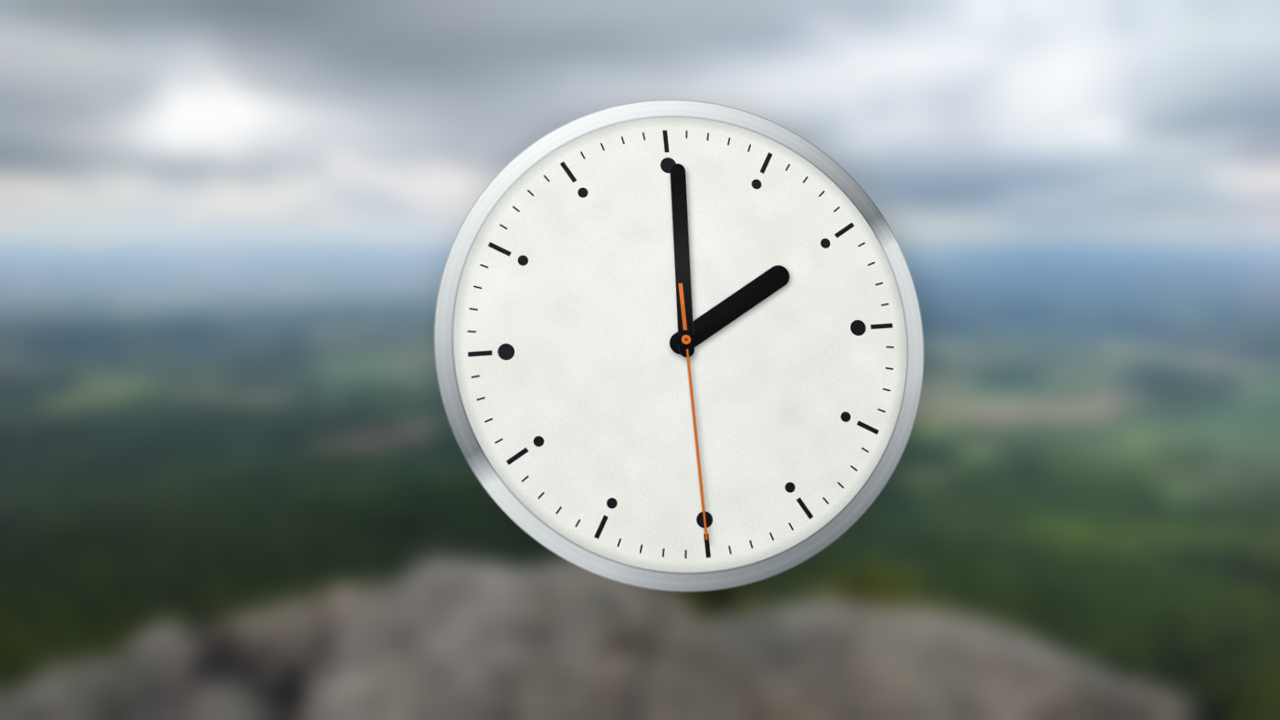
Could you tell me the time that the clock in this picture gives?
2:00:30
